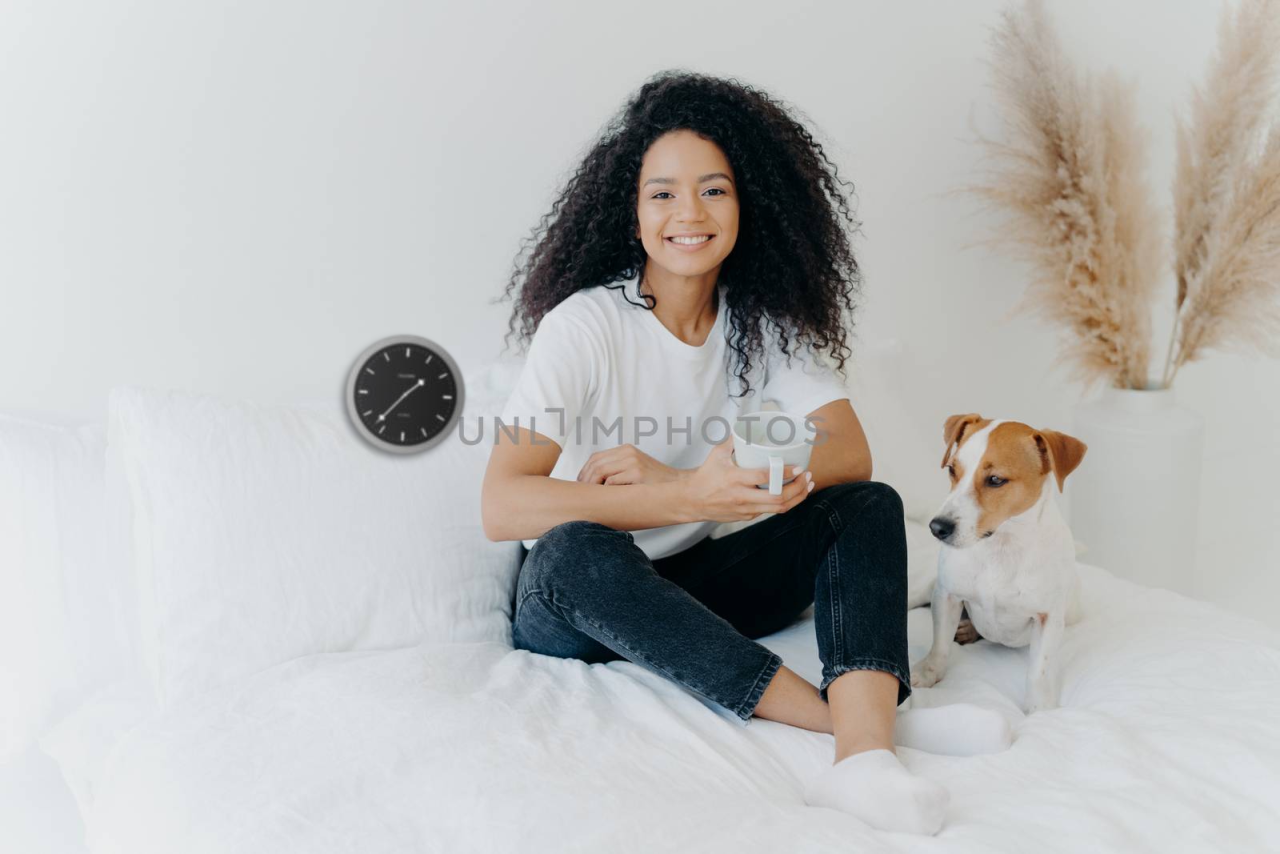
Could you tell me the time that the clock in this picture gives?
1:37
